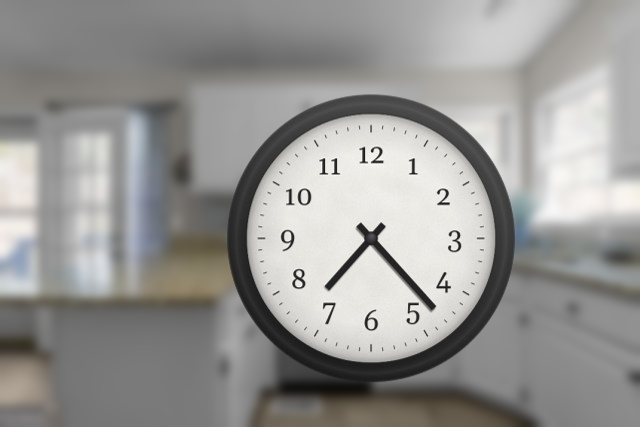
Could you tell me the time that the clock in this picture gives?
7:23
